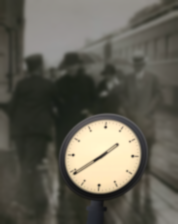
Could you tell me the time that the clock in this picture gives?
1:39
